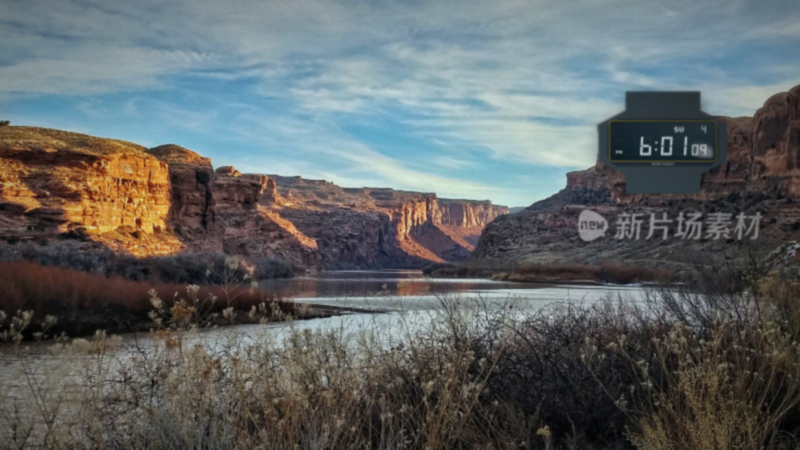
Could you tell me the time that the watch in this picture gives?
6:01:09
